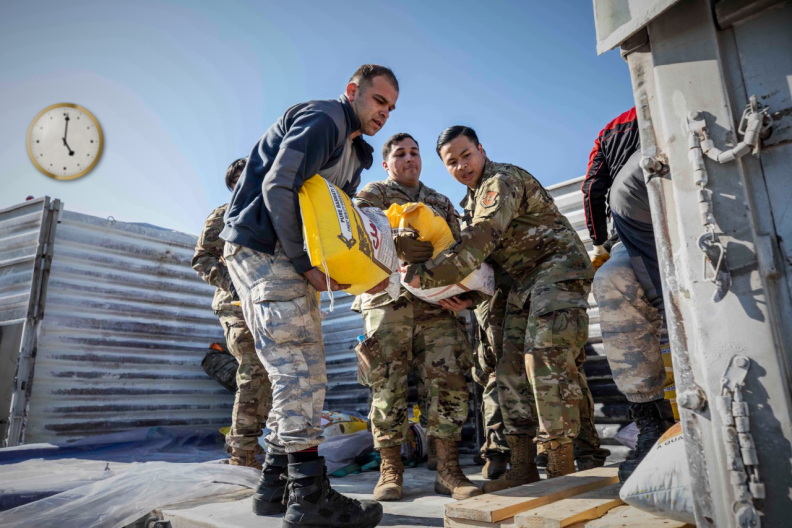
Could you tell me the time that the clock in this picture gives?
5:01
